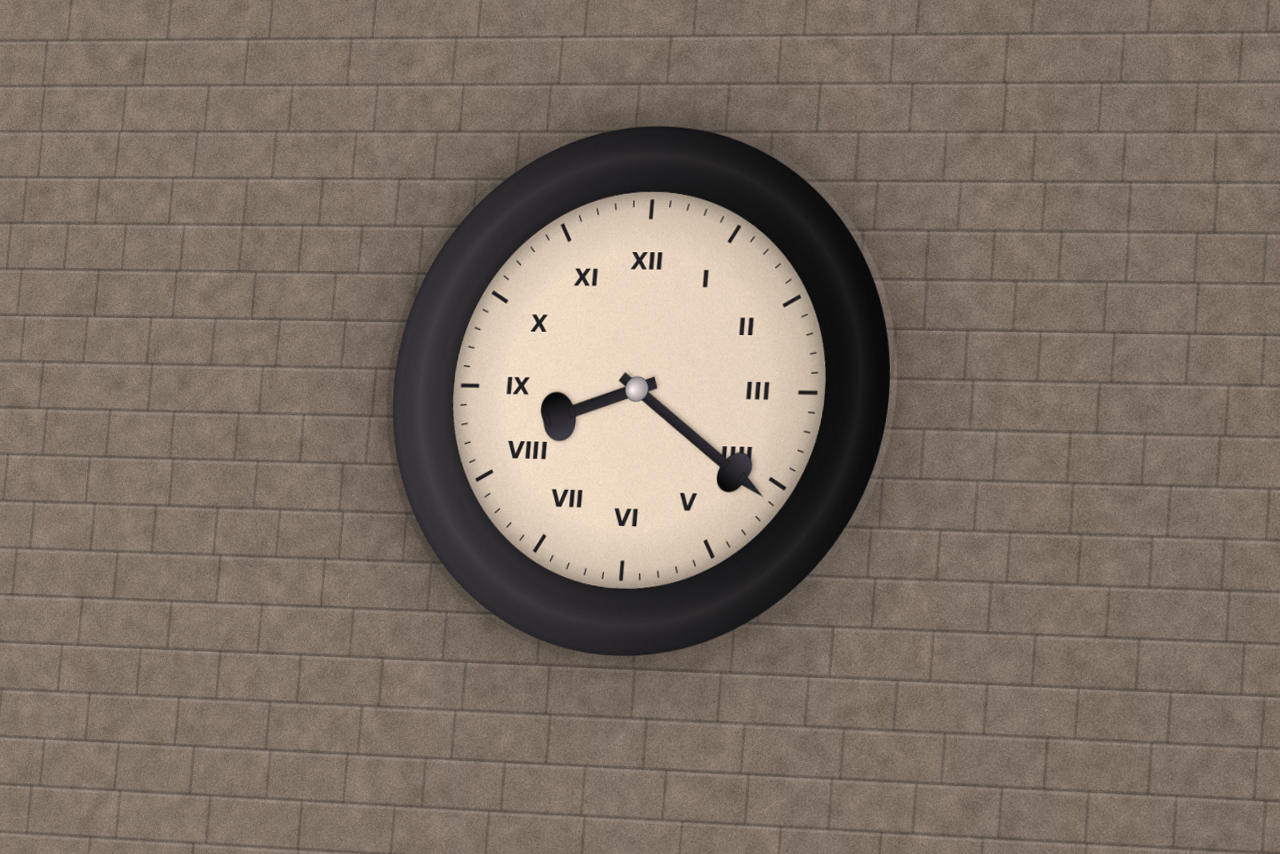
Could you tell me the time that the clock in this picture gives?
8:21
